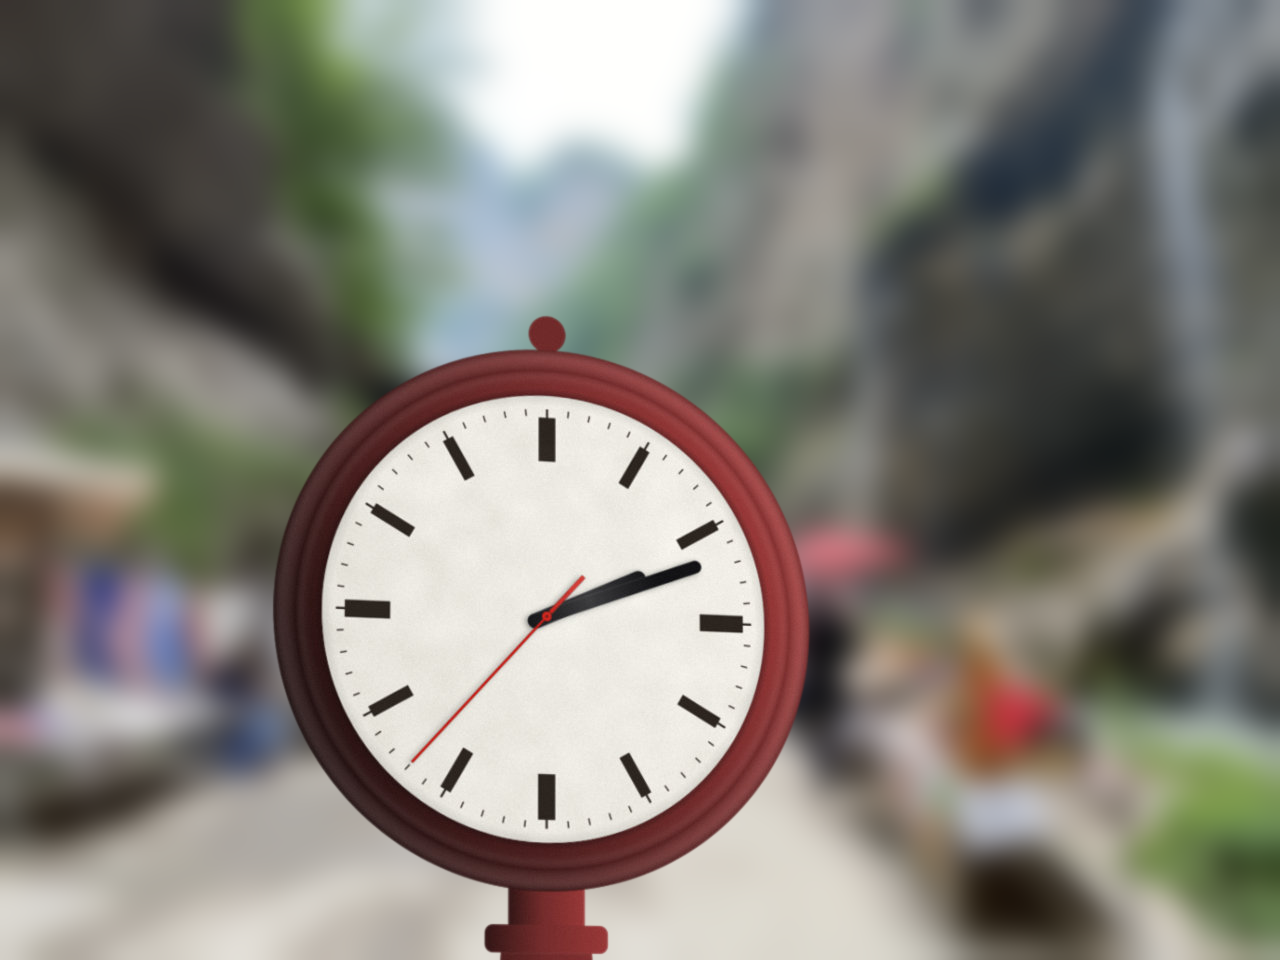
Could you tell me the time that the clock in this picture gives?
2:11:37
